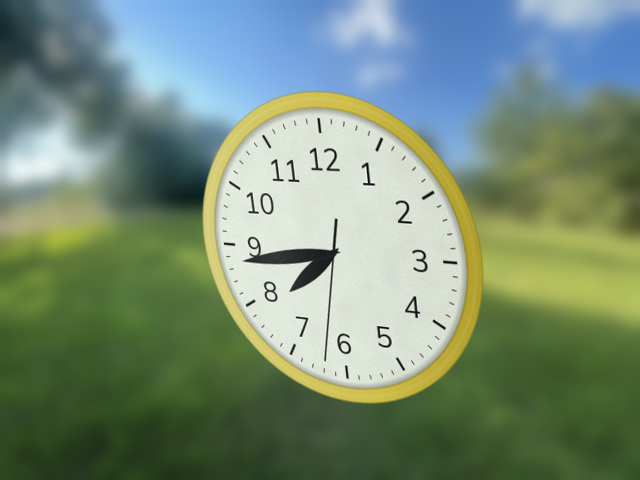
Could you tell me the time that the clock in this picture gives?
7:43:32
